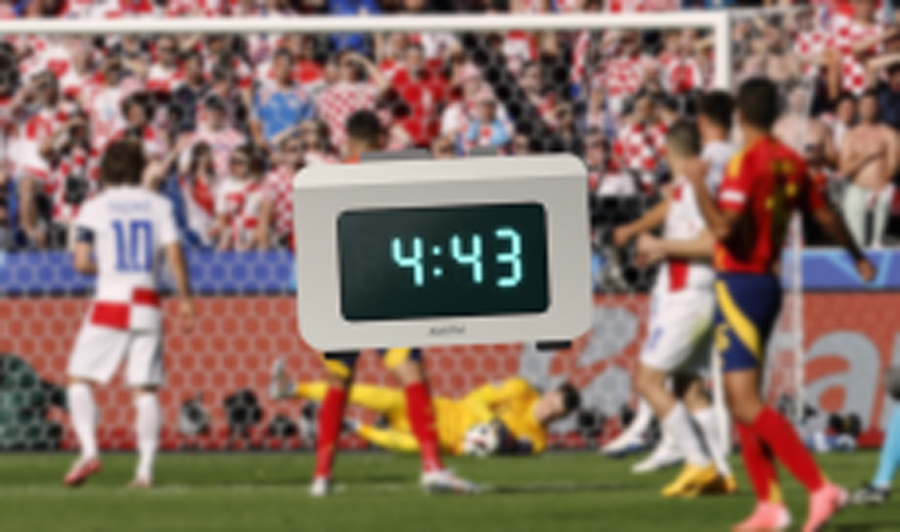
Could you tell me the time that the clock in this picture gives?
4:43
